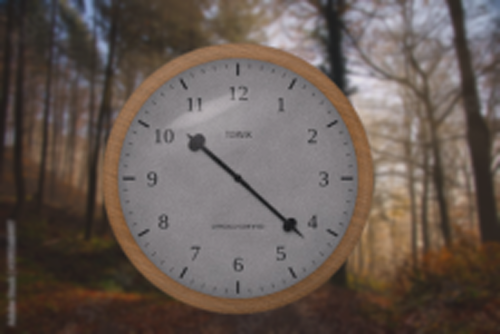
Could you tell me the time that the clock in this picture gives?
10:22
